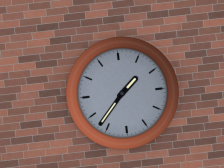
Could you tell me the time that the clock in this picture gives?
1:37
